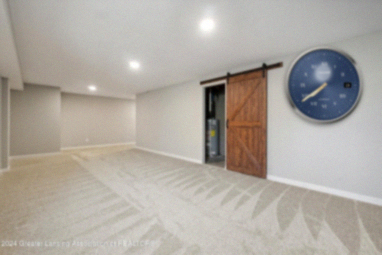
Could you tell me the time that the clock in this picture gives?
7:39
